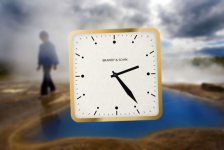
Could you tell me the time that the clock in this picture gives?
2:24
